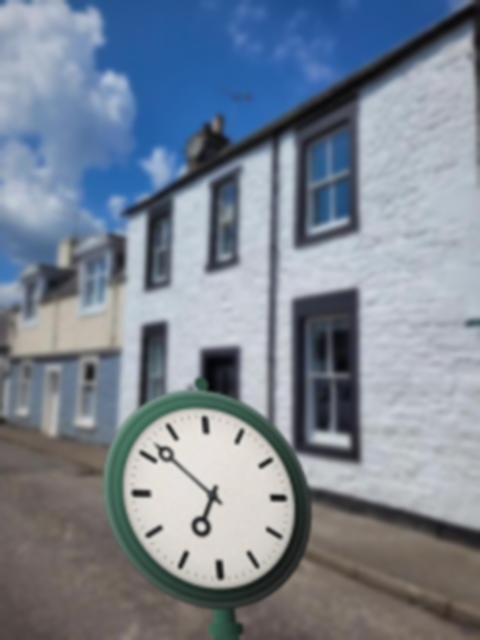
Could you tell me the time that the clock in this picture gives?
6:52
